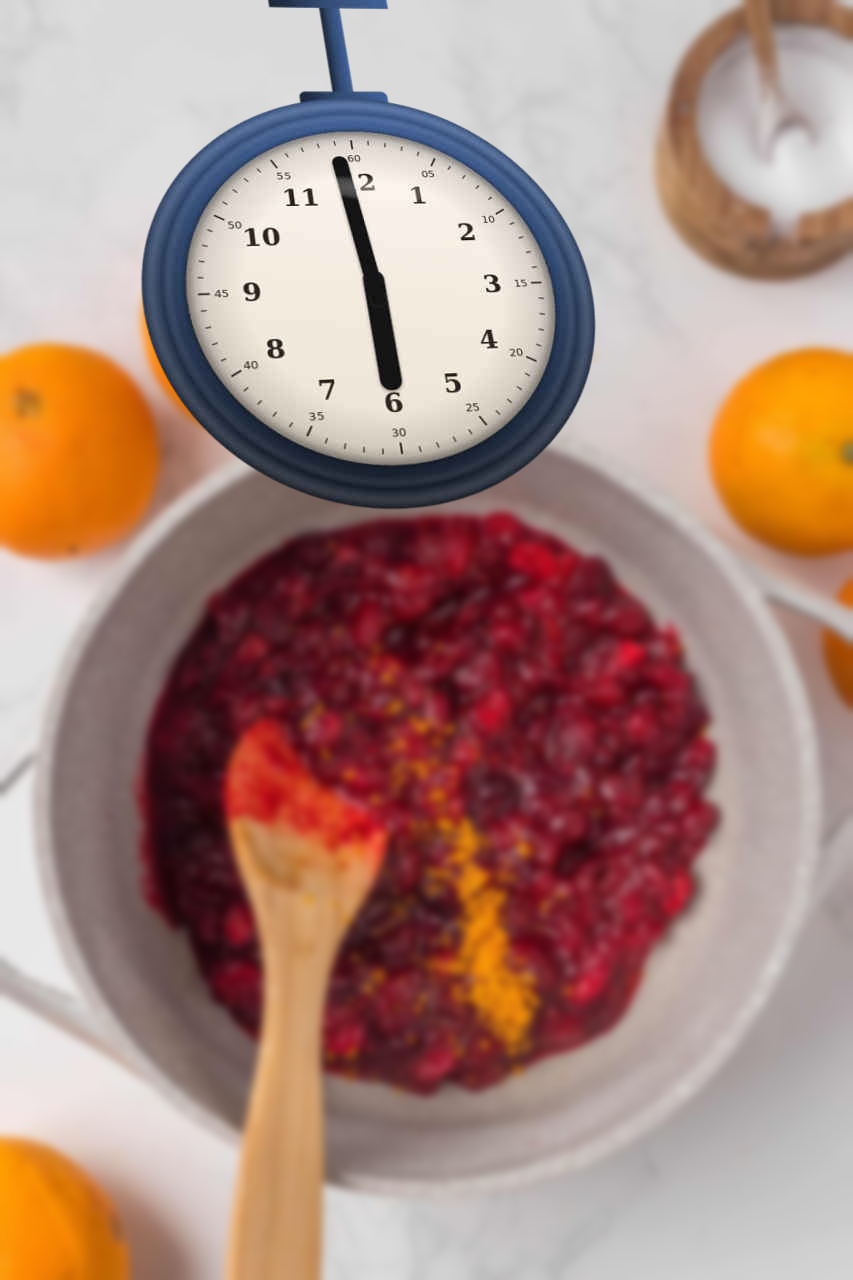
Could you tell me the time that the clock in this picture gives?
5:59
